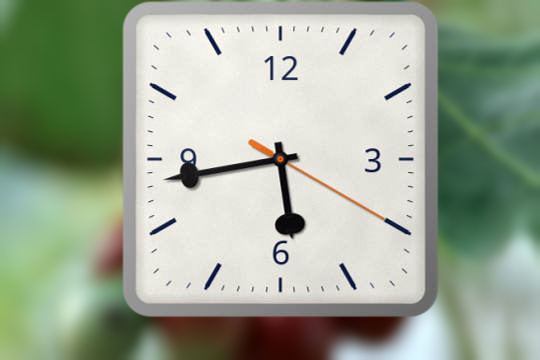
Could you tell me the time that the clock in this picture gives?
5:43:20
